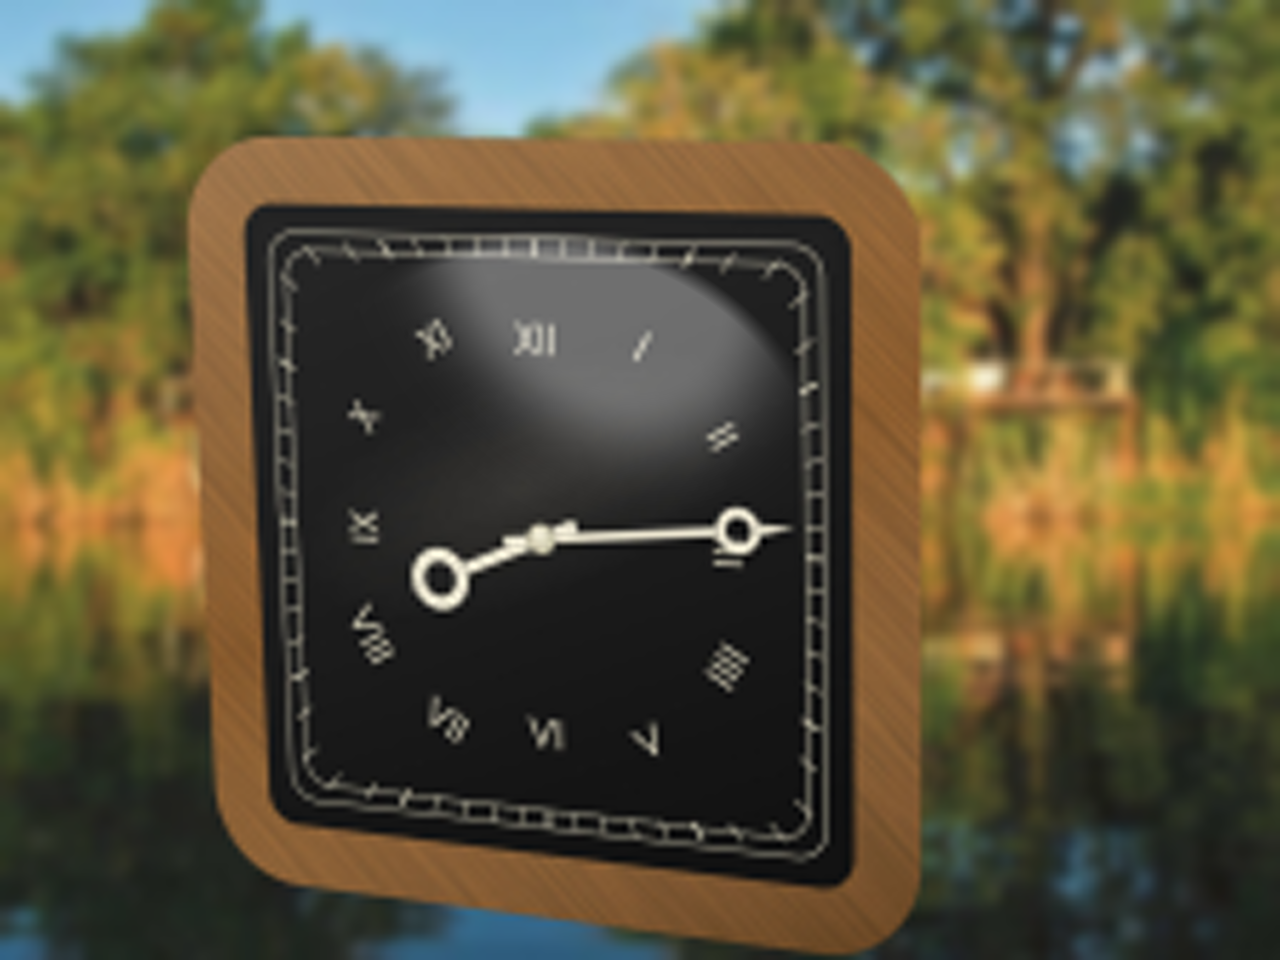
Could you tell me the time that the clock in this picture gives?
8:14
